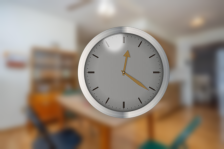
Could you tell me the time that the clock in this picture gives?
12:21
